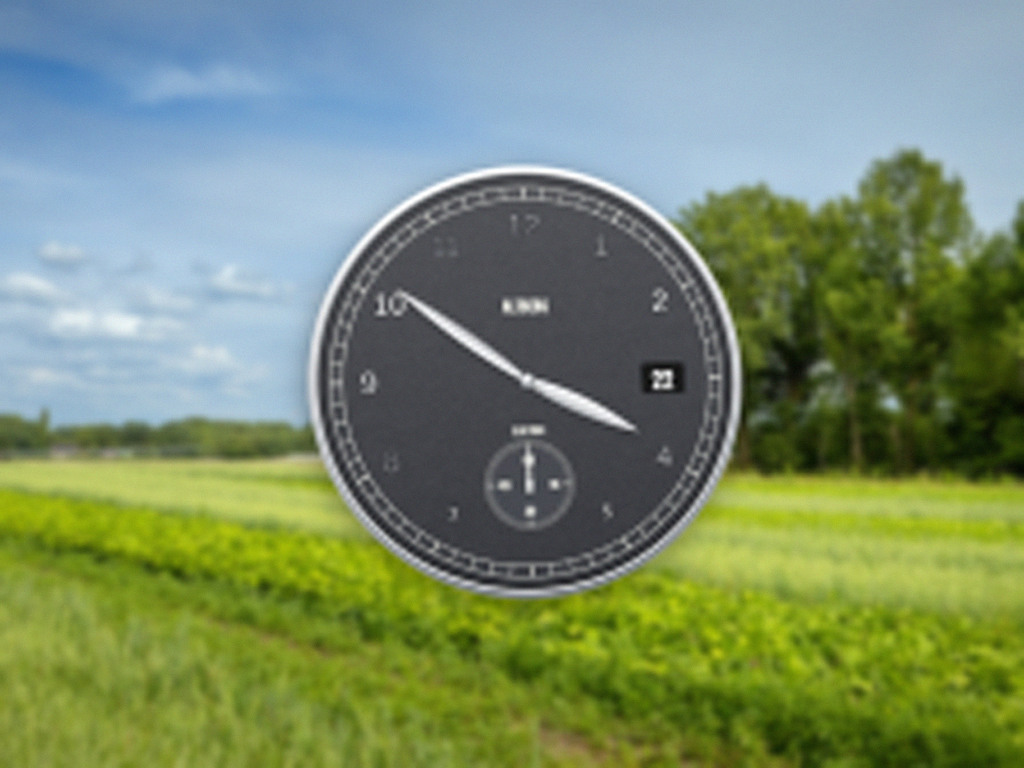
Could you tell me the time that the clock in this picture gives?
3:51
